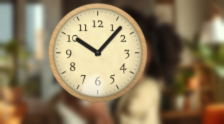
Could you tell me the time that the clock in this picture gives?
10:07
